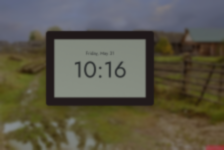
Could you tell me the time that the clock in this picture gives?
10:16
